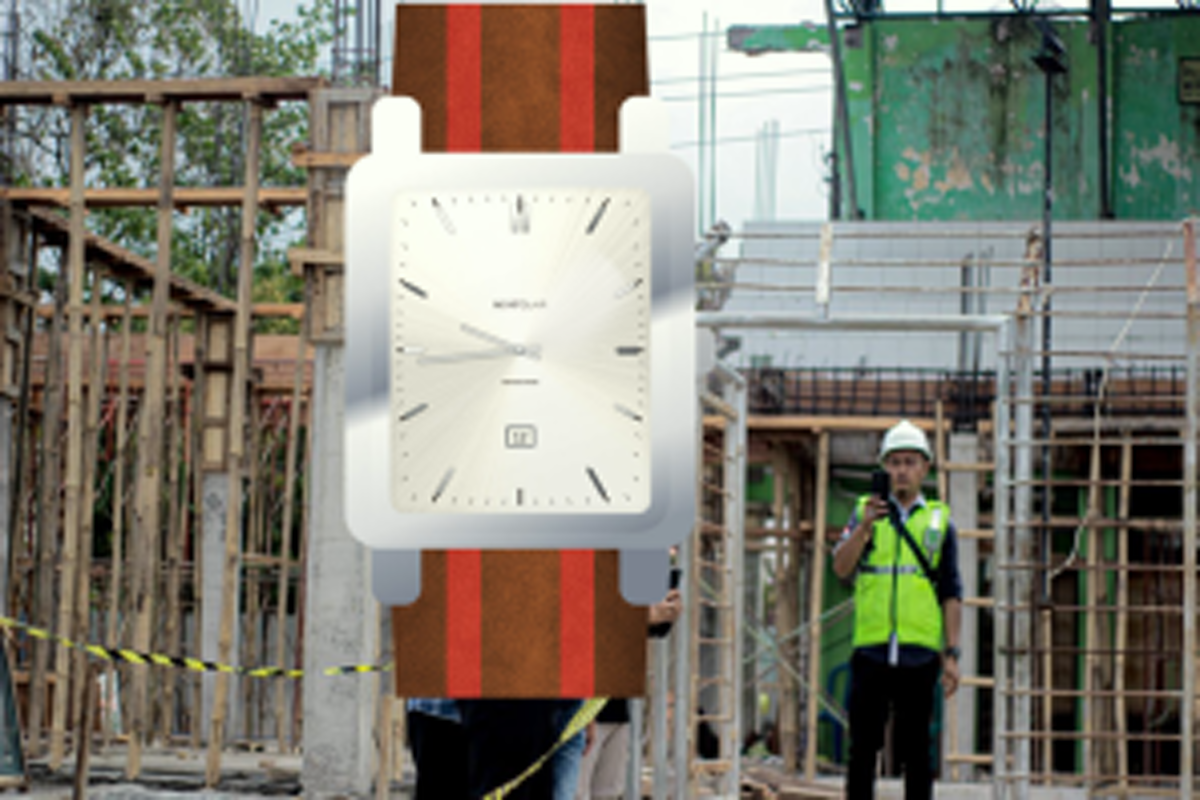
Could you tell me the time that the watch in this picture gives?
9:44
